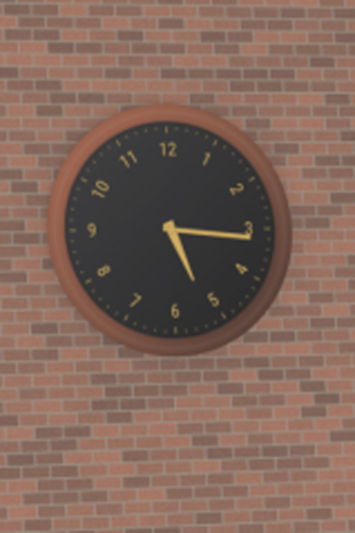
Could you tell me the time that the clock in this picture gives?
5:16
